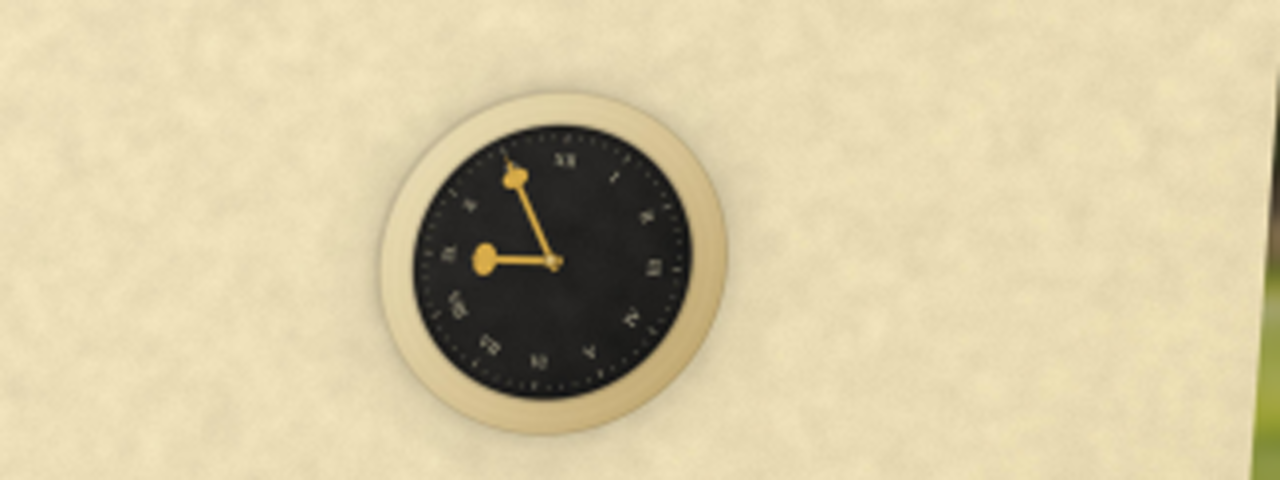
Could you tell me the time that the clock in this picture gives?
8:55
